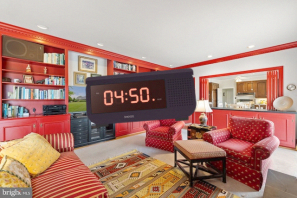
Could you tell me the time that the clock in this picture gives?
4:50
